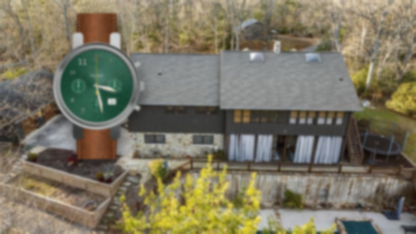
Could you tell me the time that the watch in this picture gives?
3:28
